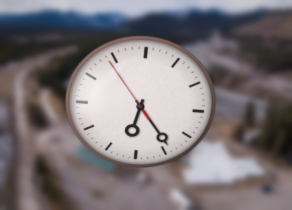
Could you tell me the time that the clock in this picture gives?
6:23:54
